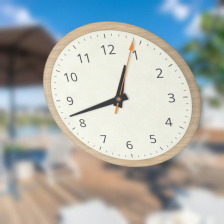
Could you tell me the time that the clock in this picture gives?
12:42:04
